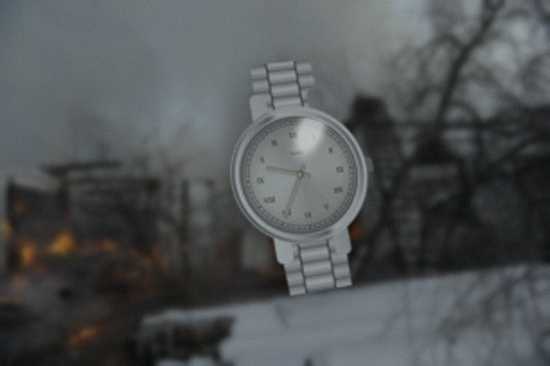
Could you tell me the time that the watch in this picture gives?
9:35
